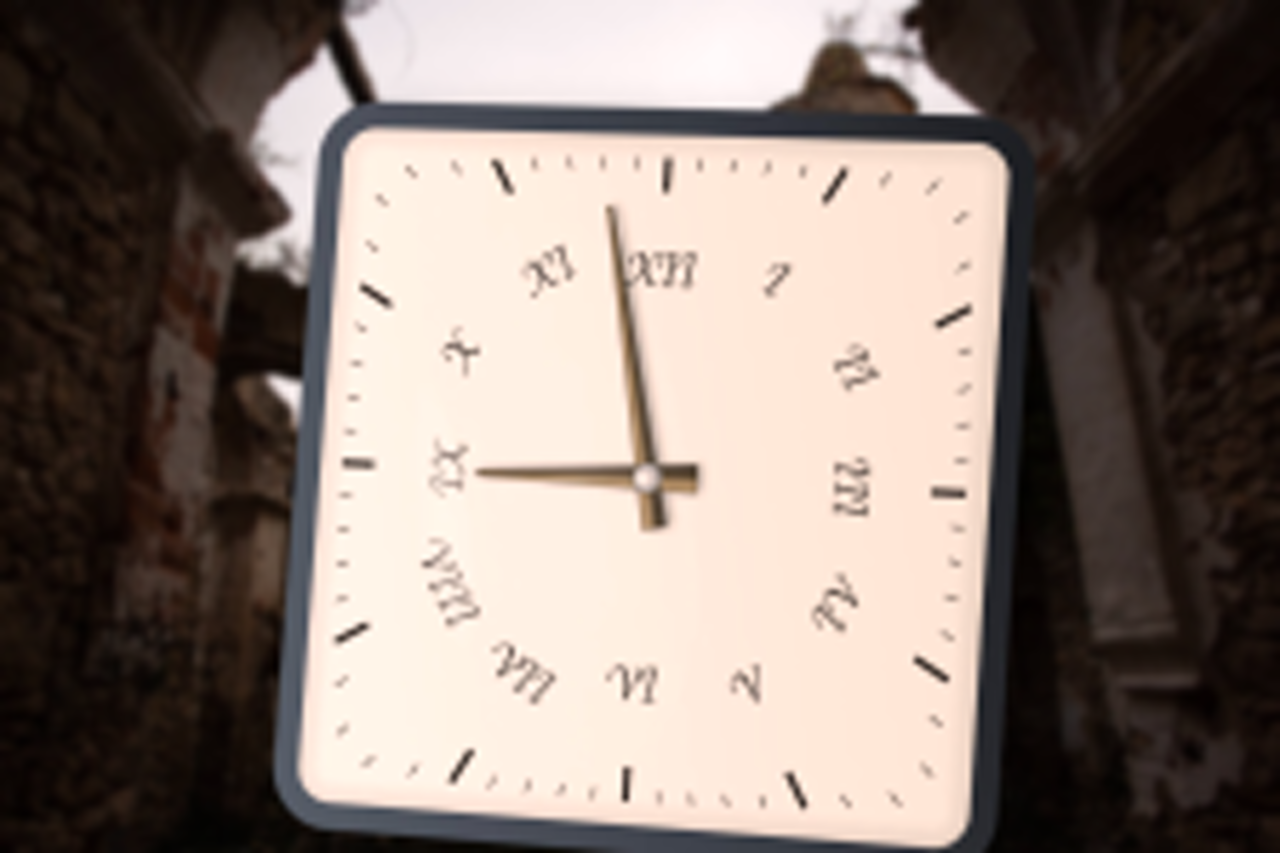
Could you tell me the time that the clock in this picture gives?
8:58
